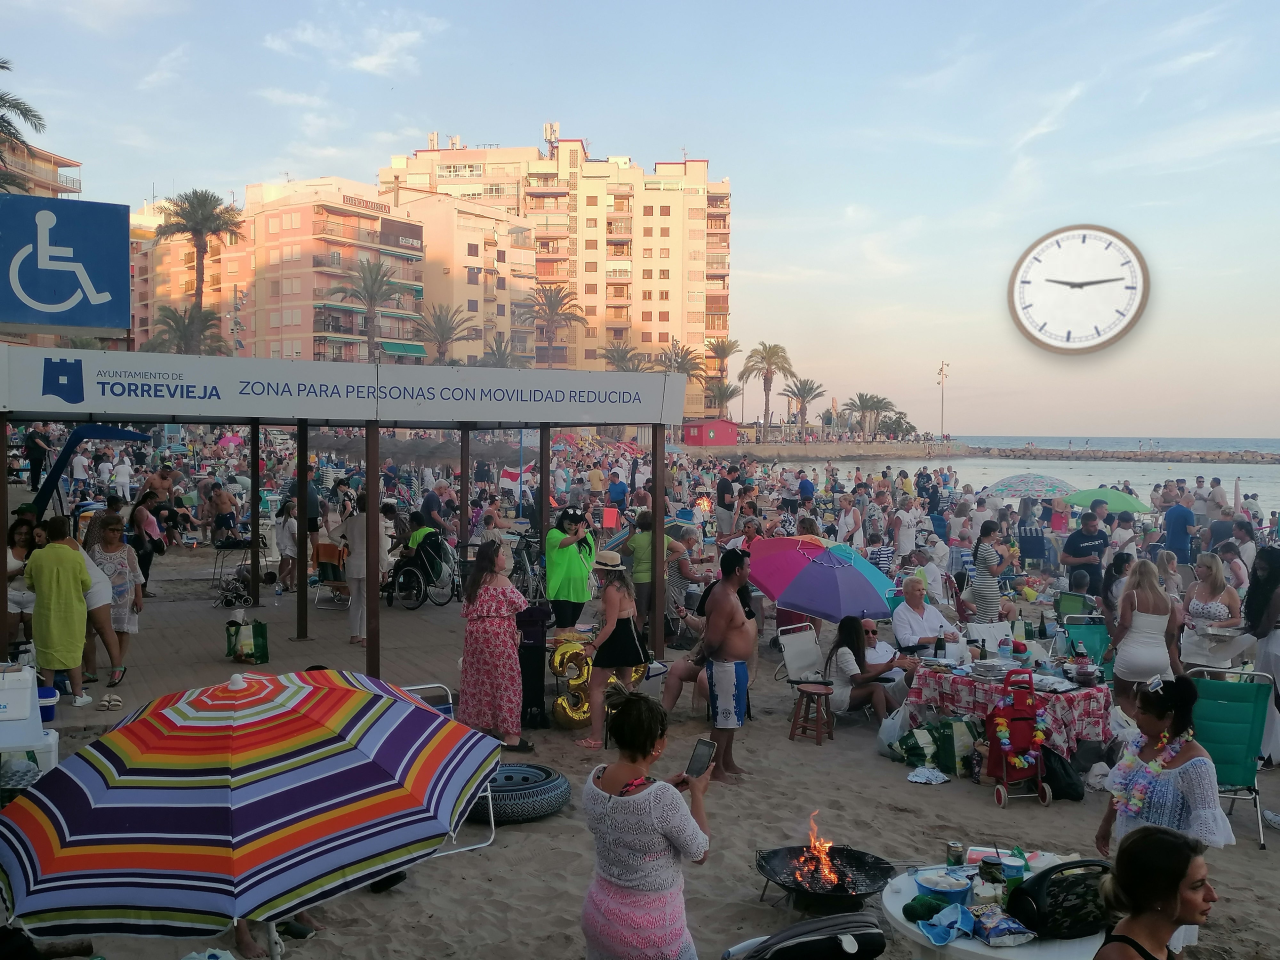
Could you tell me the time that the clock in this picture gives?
9:13
